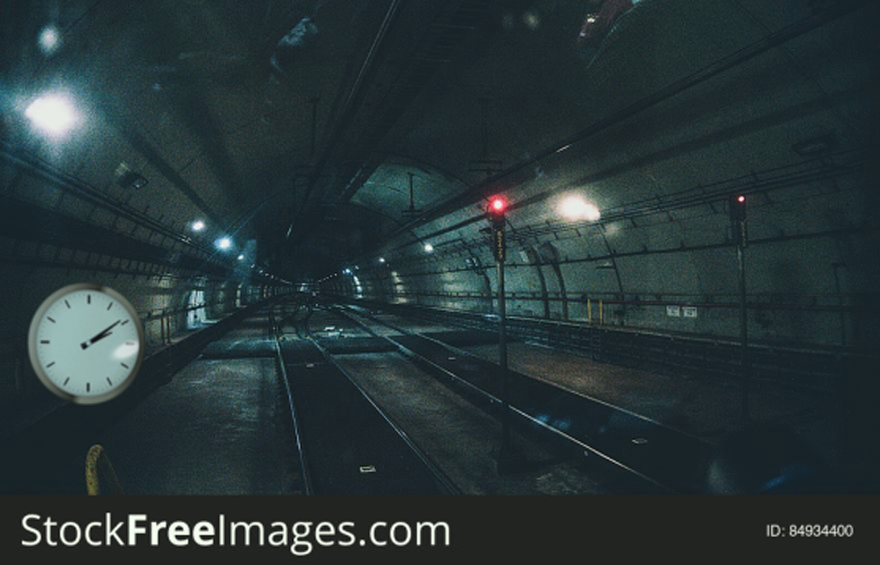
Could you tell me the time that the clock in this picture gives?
2:09
